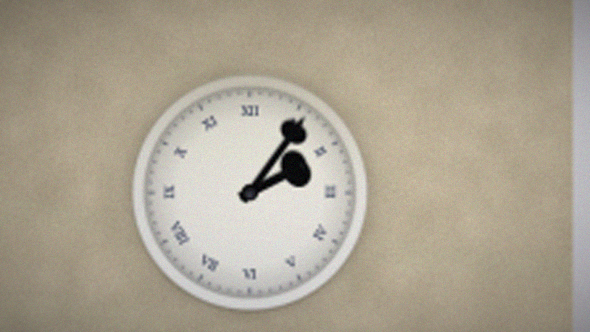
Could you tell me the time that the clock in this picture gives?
2:06
